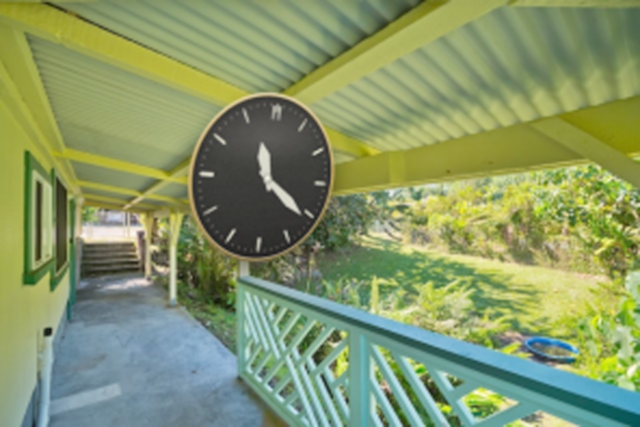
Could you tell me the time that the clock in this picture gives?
11:21
